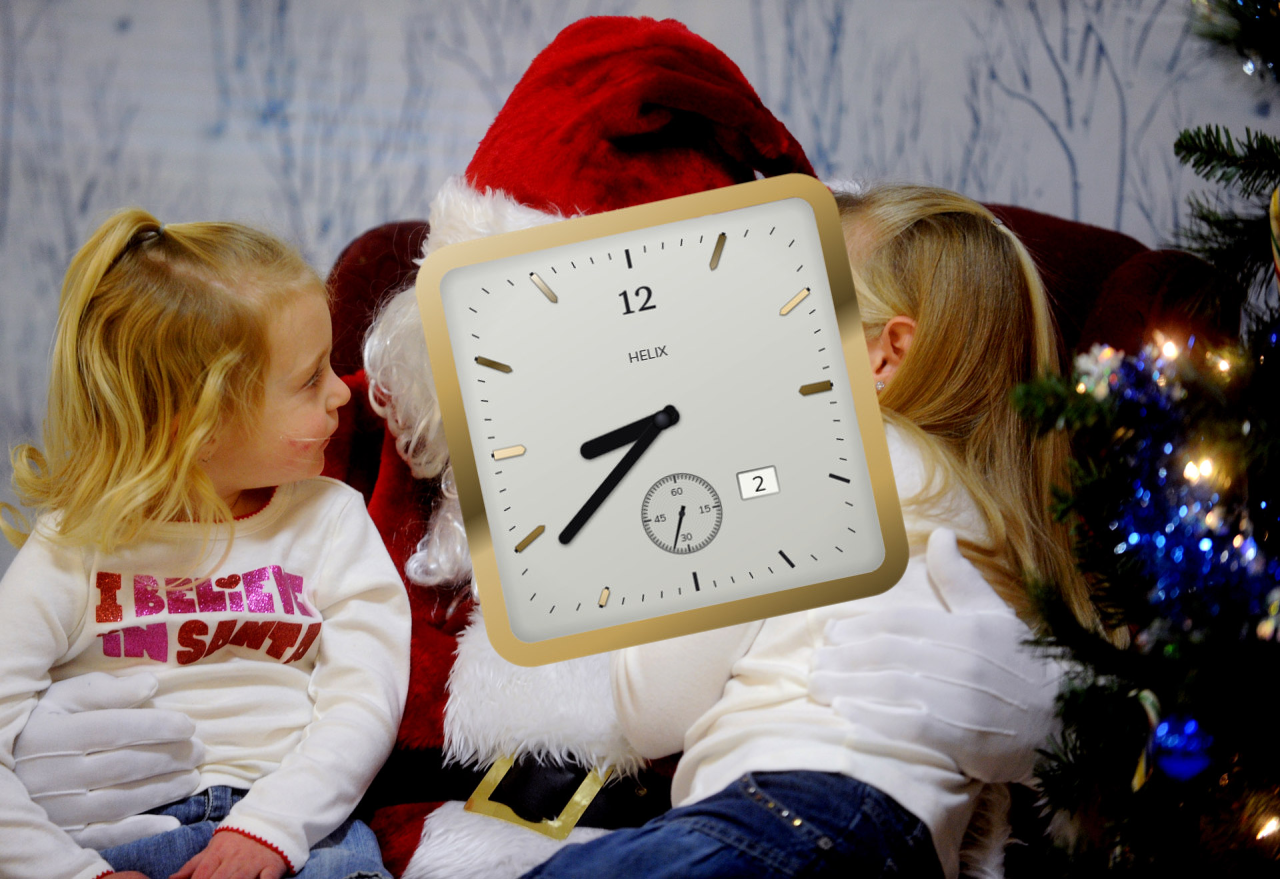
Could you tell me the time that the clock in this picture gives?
8:38:34
